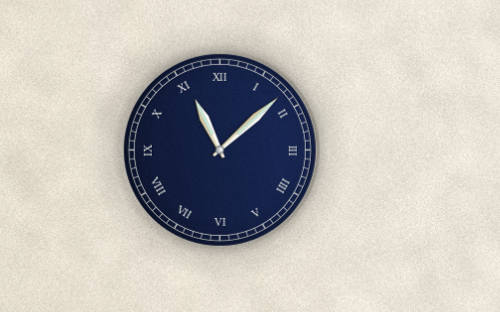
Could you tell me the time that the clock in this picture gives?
11:08
